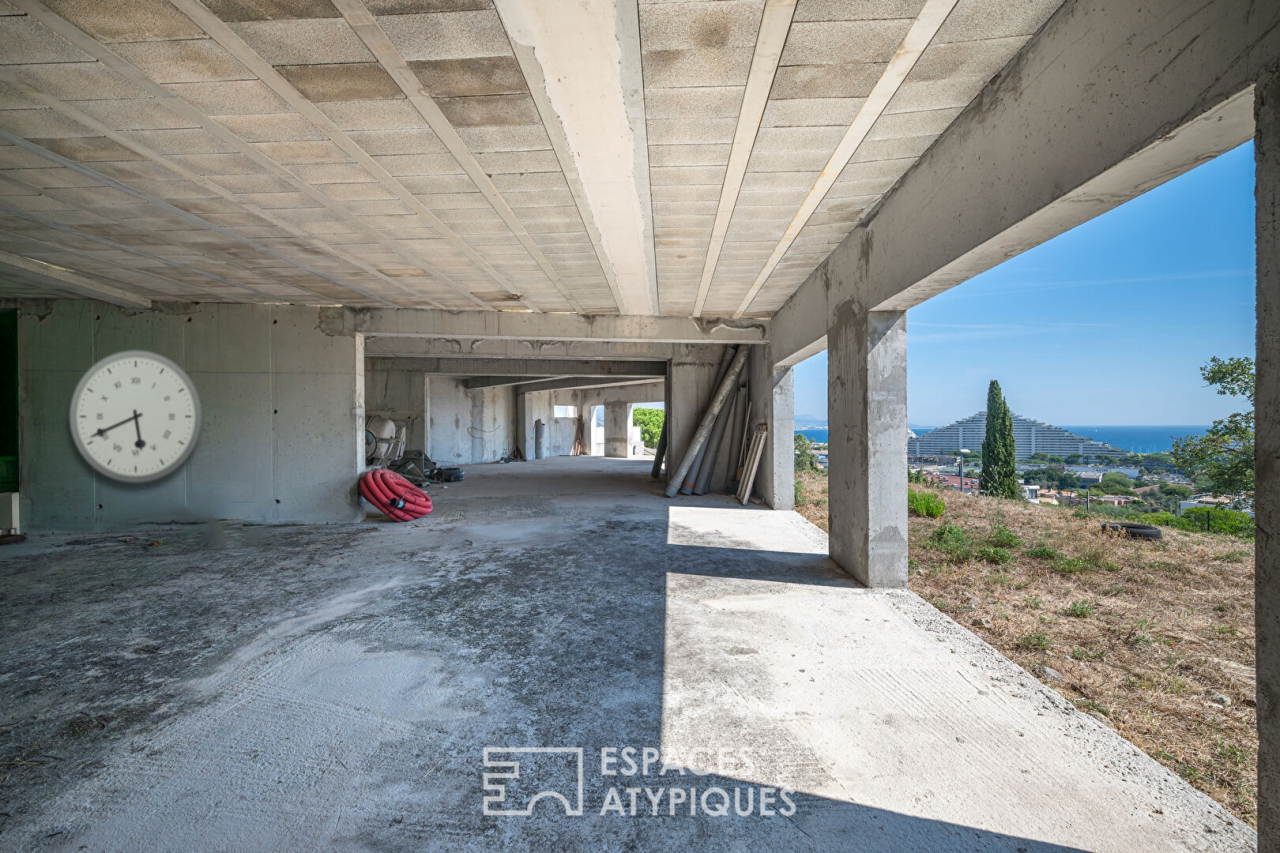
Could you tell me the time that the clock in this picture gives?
5:41
